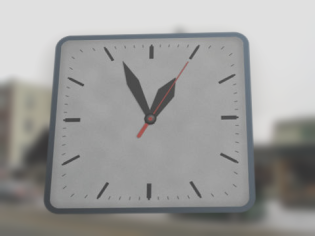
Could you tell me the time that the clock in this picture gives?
12:56:05
